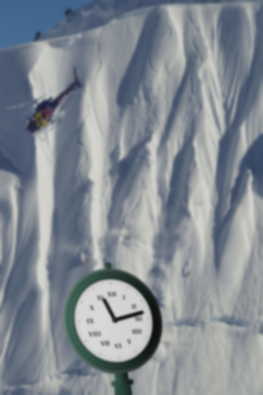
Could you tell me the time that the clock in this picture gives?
11:13
